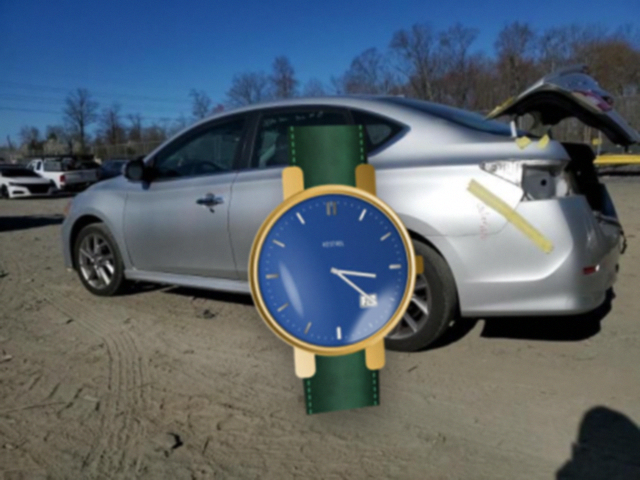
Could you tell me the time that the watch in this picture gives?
3:22
